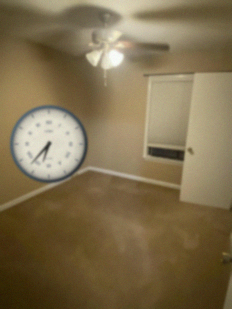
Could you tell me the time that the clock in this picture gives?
6:37
